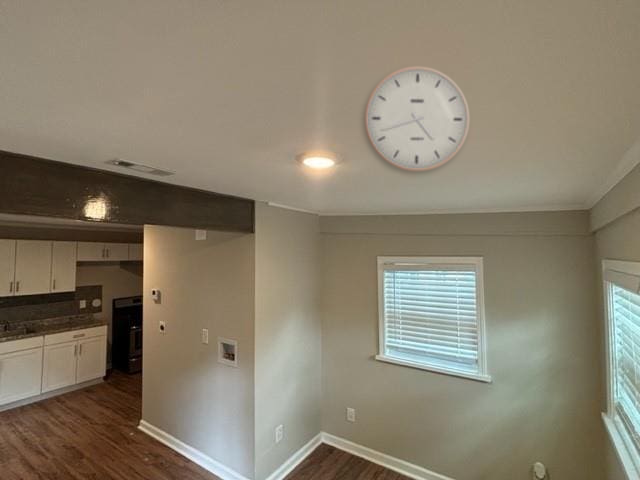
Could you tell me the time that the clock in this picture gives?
4:42
